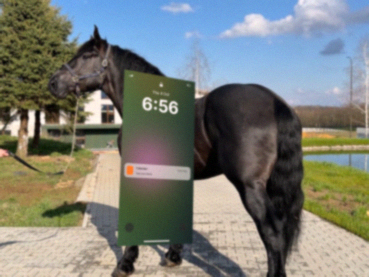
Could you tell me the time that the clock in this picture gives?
6:56
